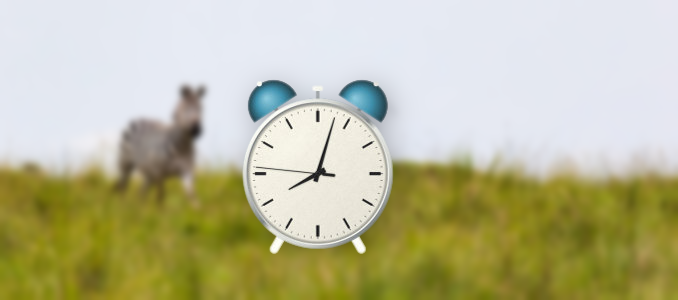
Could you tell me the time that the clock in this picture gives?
8:02:46
